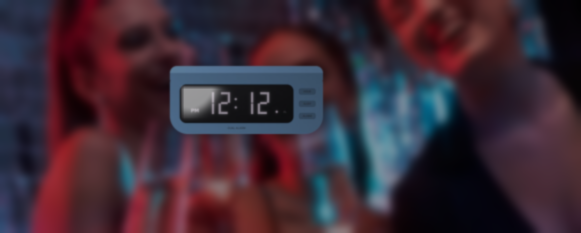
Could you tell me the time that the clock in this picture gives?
12:12
